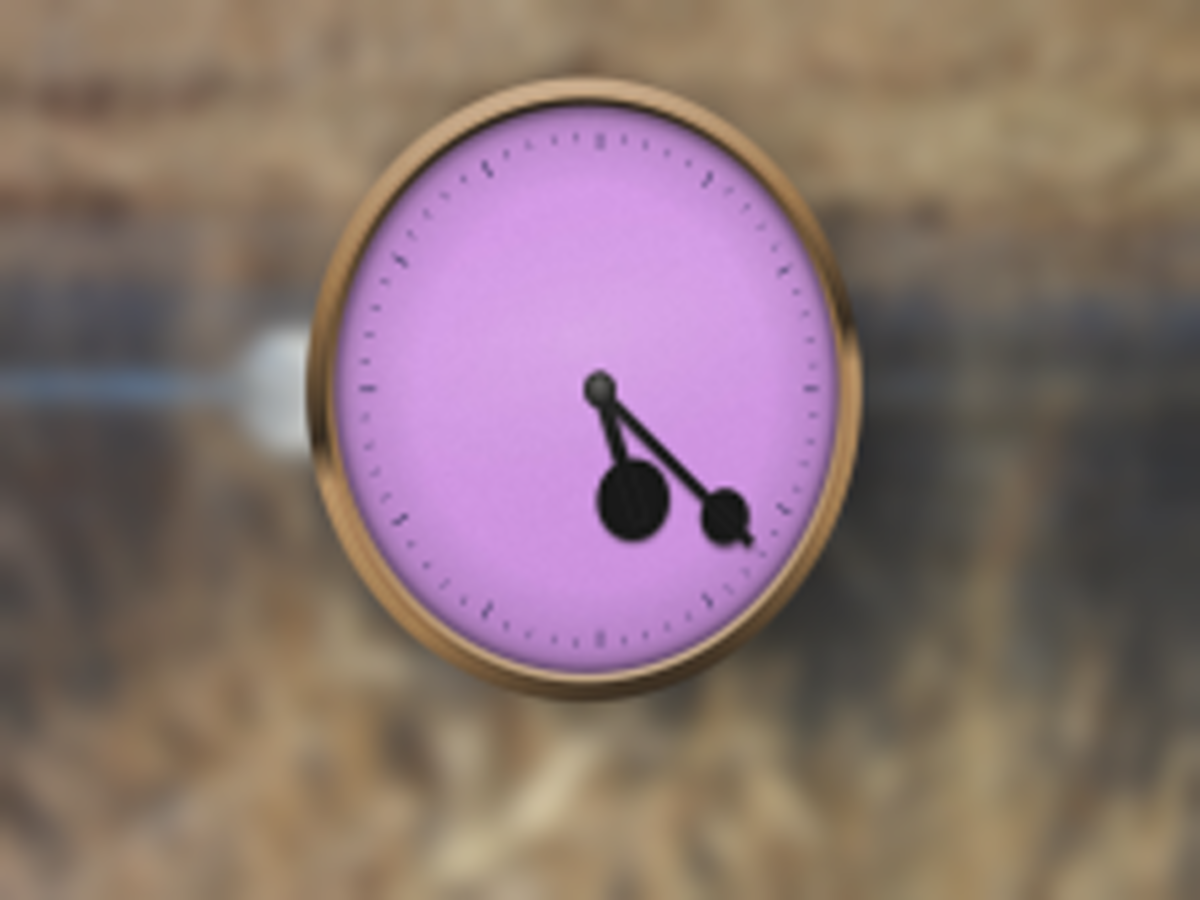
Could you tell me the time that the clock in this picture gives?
5:22
